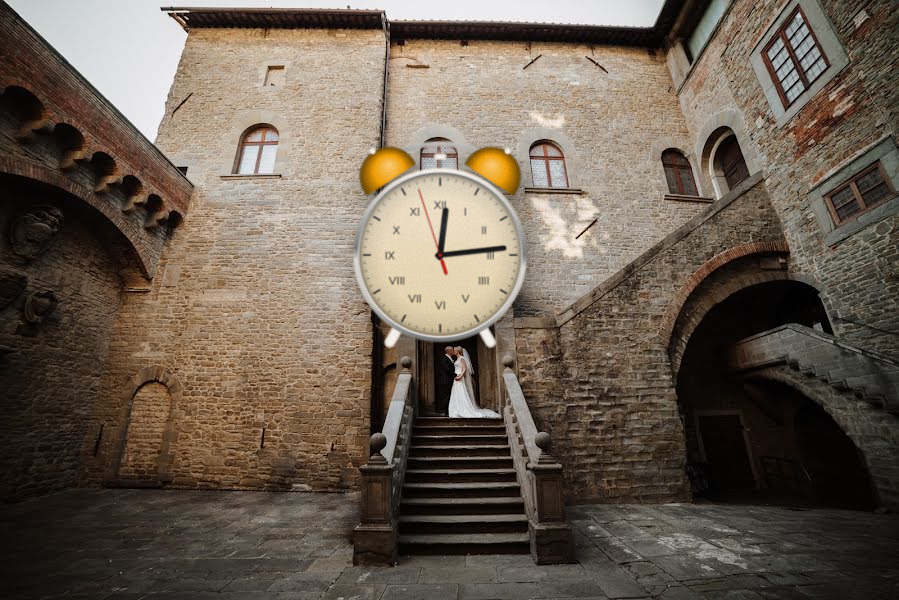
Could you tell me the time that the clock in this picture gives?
12:13:57
